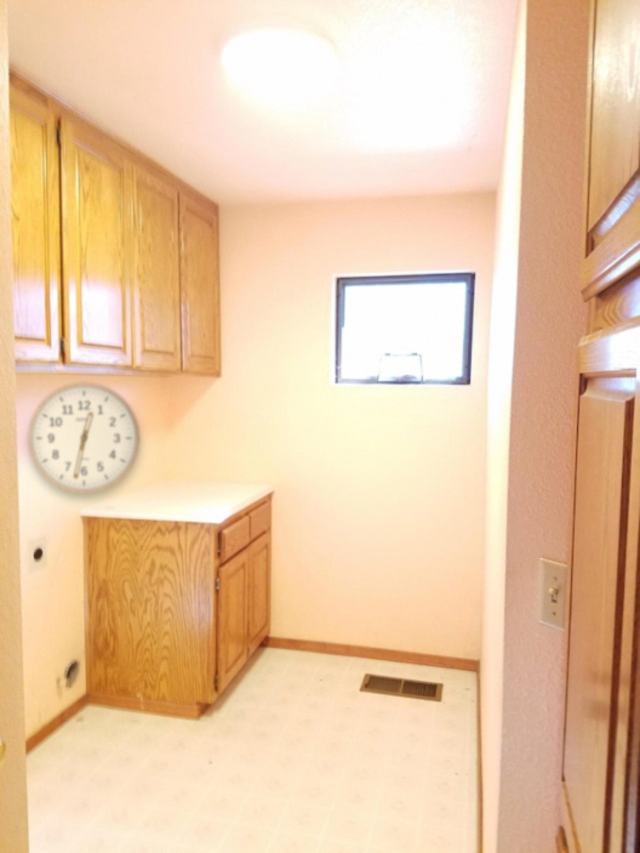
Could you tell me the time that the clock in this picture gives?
12:32
